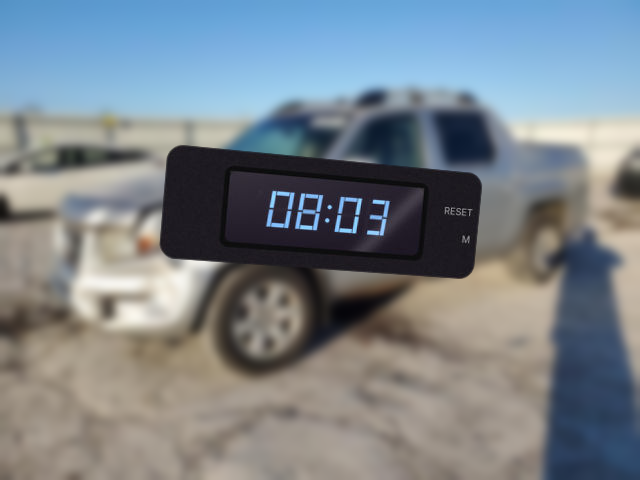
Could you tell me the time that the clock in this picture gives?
8:03
